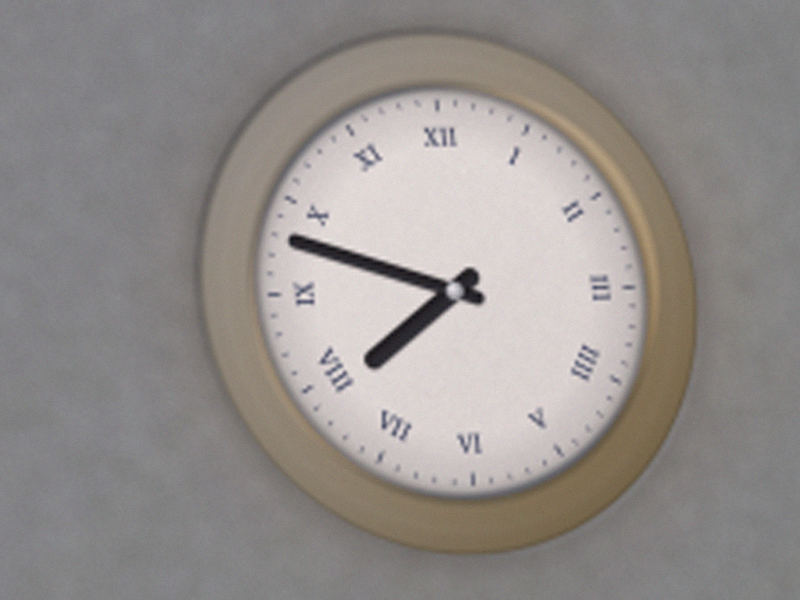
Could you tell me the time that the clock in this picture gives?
7:48
